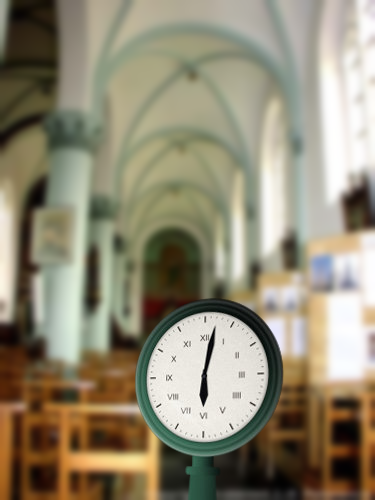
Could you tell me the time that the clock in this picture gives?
6:02
